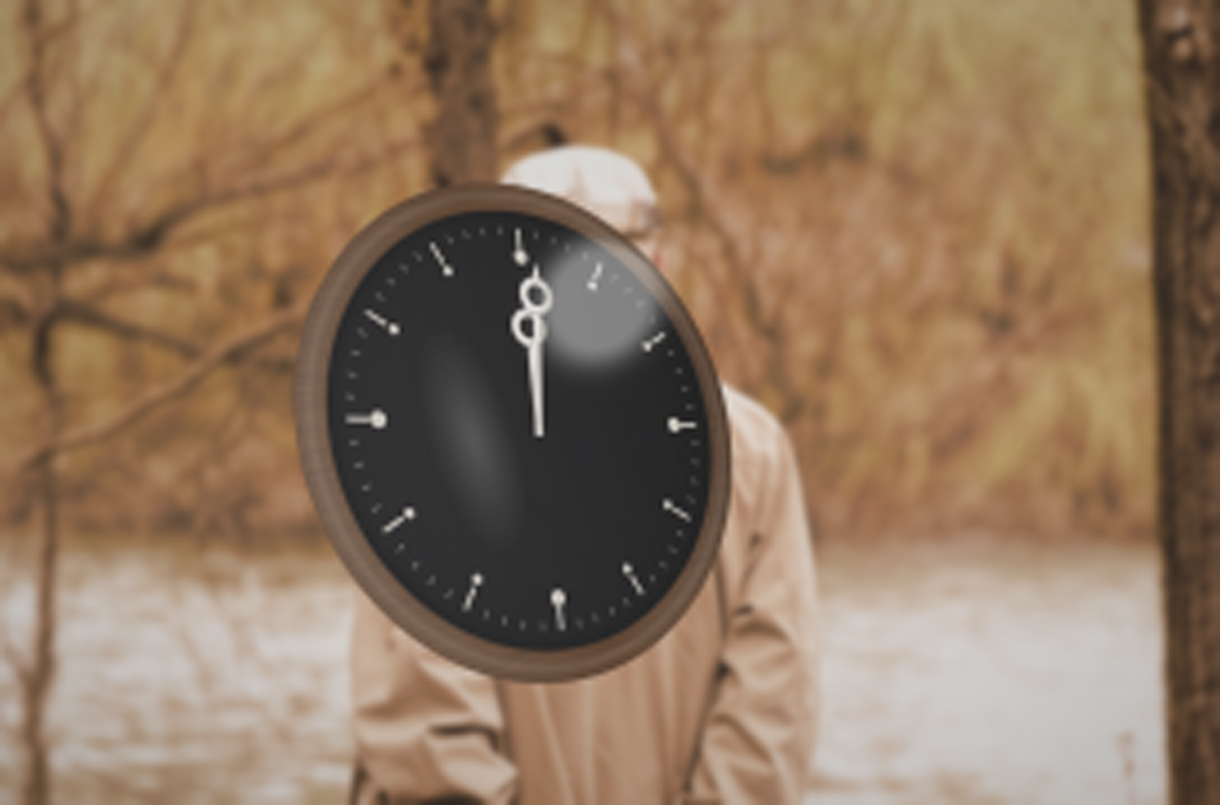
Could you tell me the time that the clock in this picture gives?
12:01
